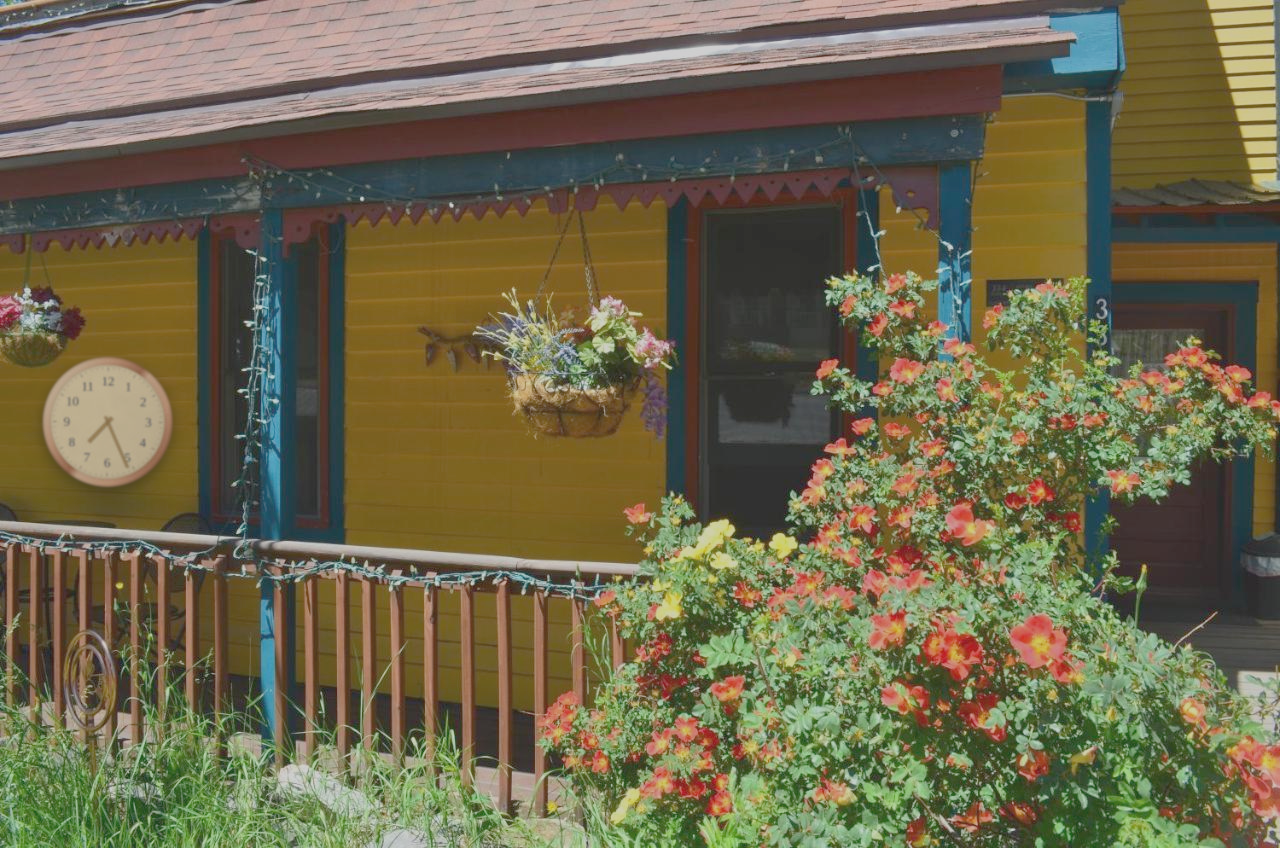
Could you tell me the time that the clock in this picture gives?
7:26
